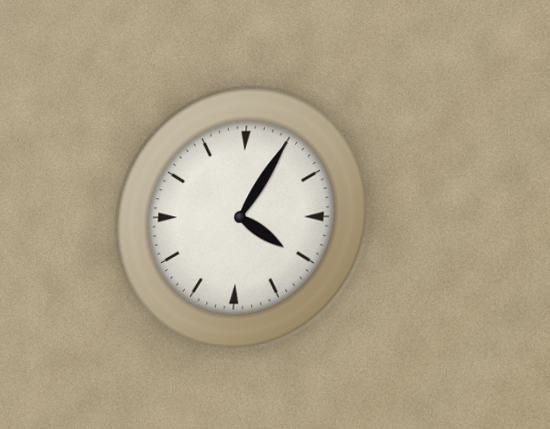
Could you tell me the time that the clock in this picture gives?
4:05
